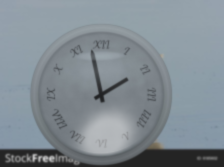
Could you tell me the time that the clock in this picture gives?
1:58
